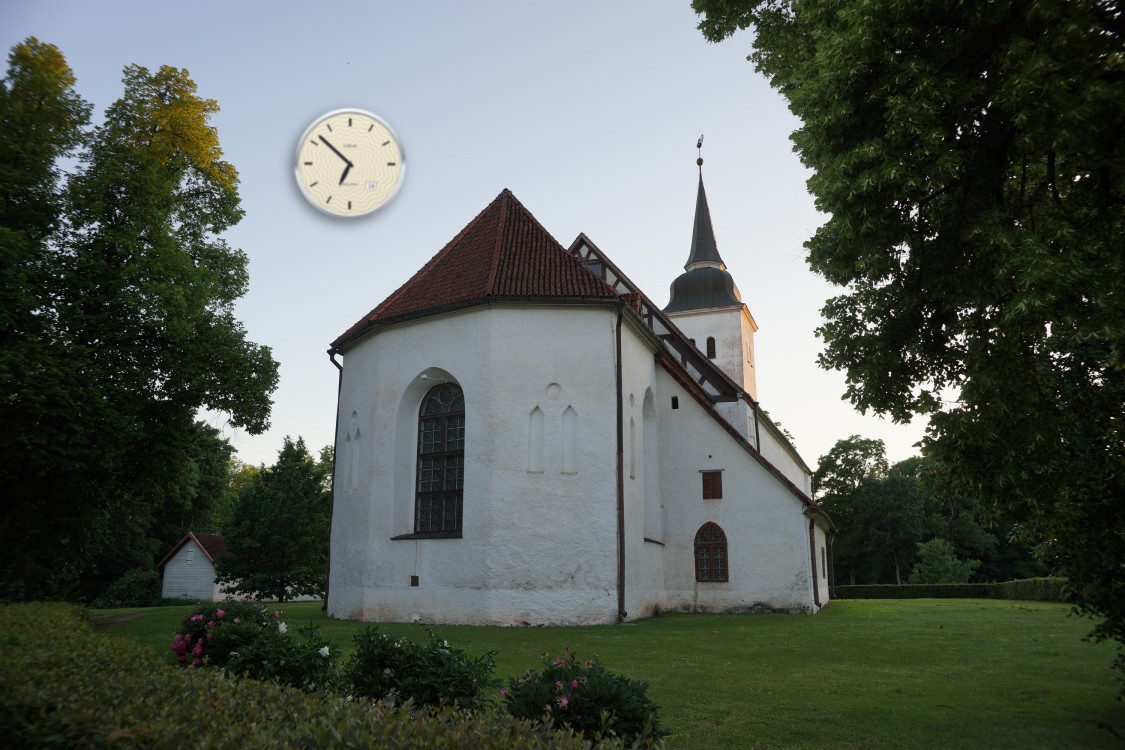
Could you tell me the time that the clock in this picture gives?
6:52
